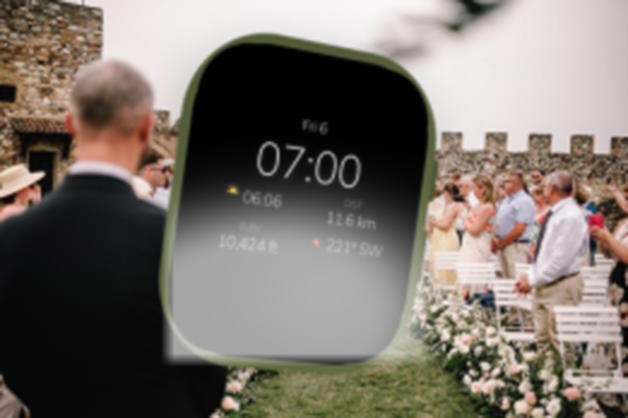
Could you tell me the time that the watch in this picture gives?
7:00
